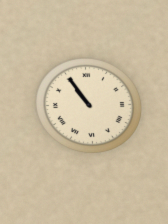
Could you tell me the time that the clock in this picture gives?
10:55
